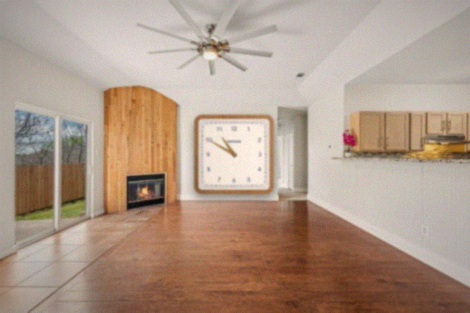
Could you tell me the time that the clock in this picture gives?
10:50
